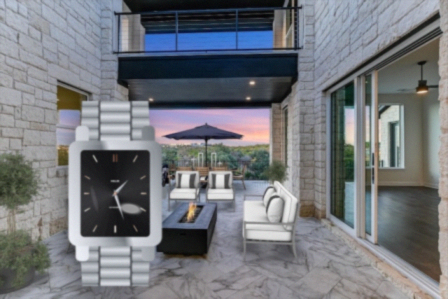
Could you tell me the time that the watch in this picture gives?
1:27
